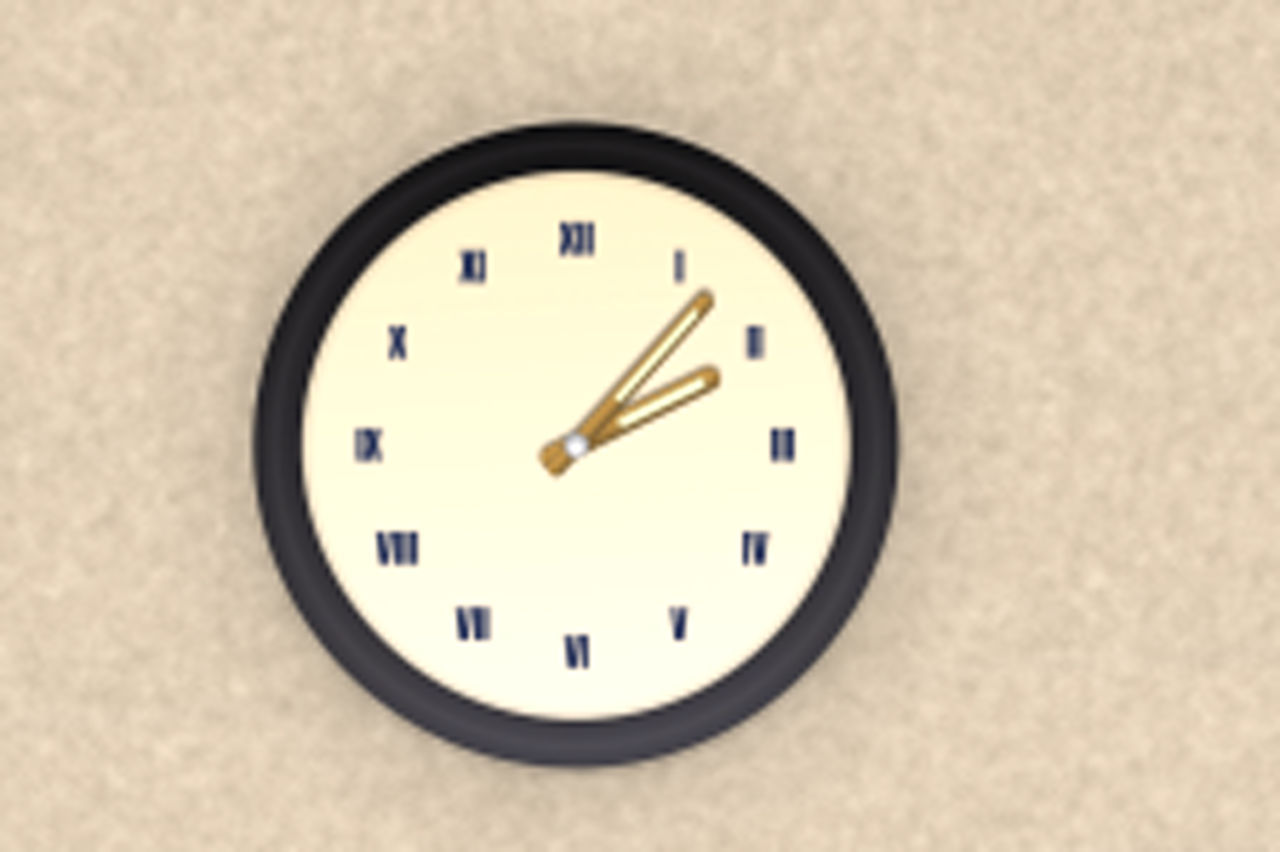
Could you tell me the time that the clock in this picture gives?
2:07
